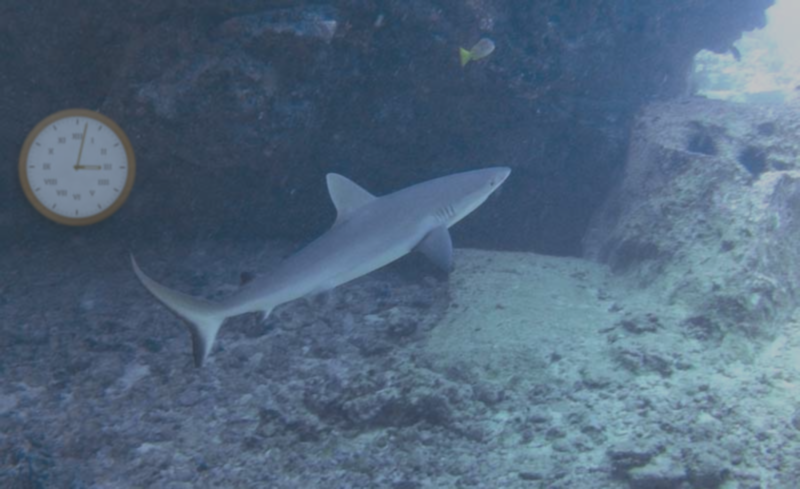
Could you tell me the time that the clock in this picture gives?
3:02
